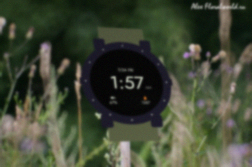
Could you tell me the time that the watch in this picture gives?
1:57
